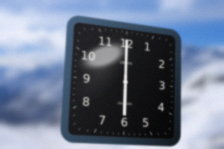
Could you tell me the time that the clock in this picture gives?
6:00
